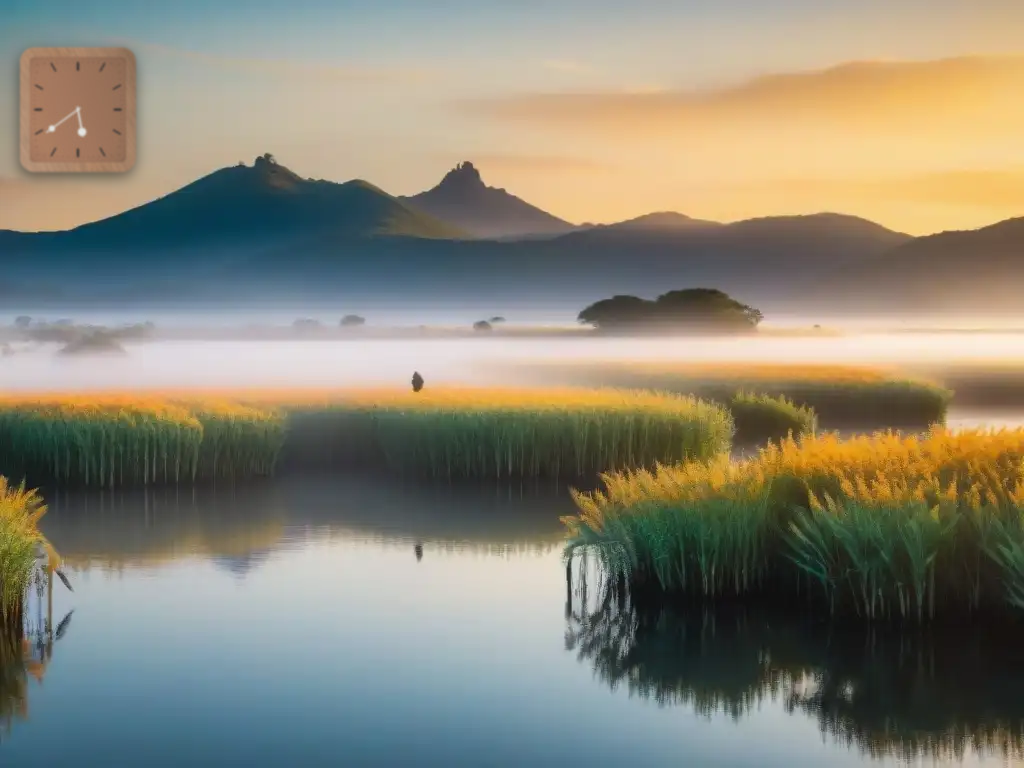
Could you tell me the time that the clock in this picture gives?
5:39
